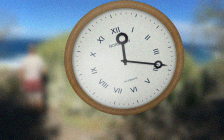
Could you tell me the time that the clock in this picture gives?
12:19
